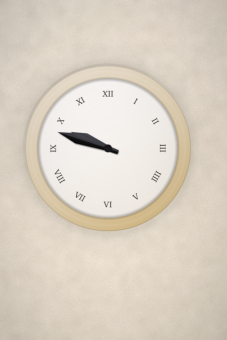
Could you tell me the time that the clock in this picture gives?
9:48
